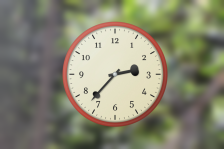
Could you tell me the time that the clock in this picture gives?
2:37
